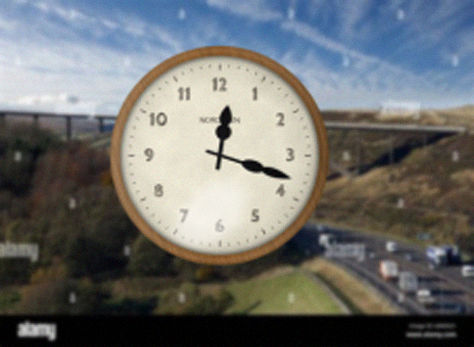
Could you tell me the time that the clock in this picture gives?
12:18
